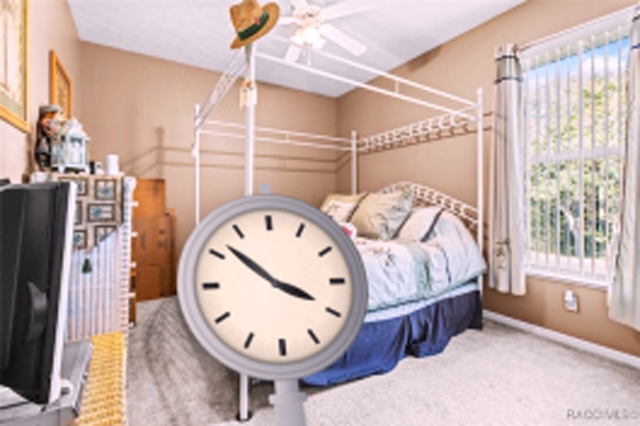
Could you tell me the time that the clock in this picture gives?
3:52
